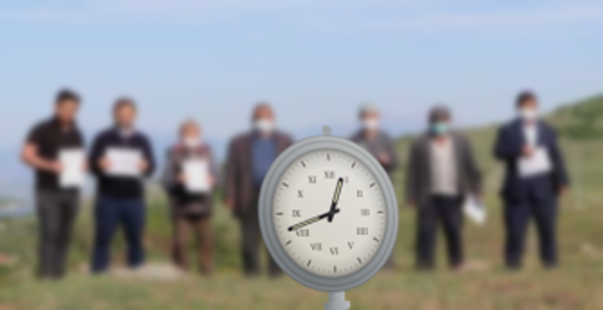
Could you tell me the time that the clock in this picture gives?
12:42
